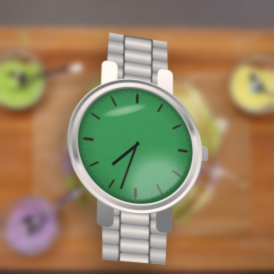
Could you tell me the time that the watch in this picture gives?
7:33
